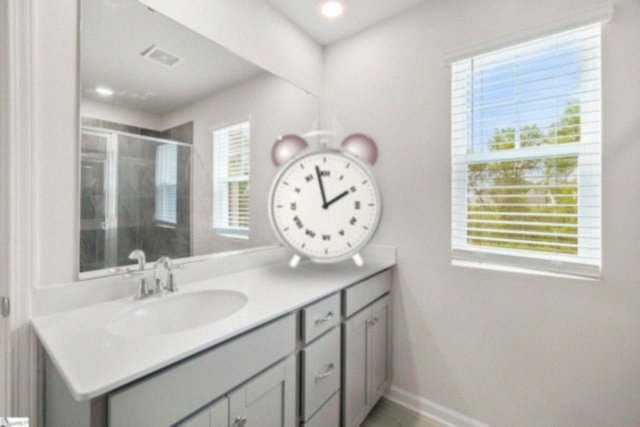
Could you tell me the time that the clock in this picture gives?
1:58
